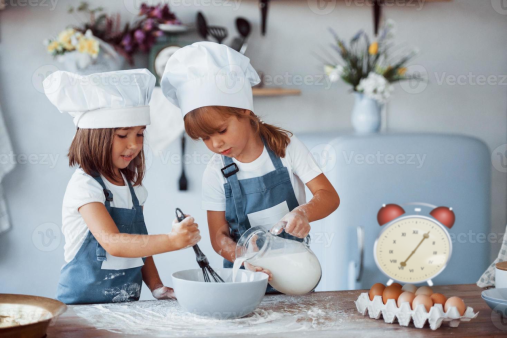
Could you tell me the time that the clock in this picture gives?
7:05
